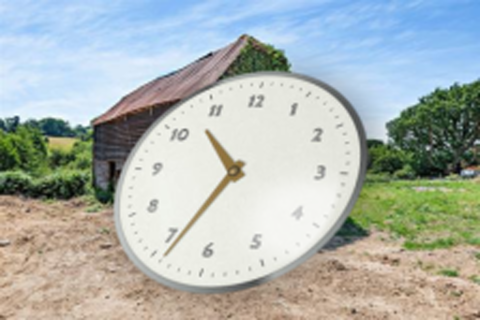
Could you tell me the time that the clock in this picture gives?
10:34
